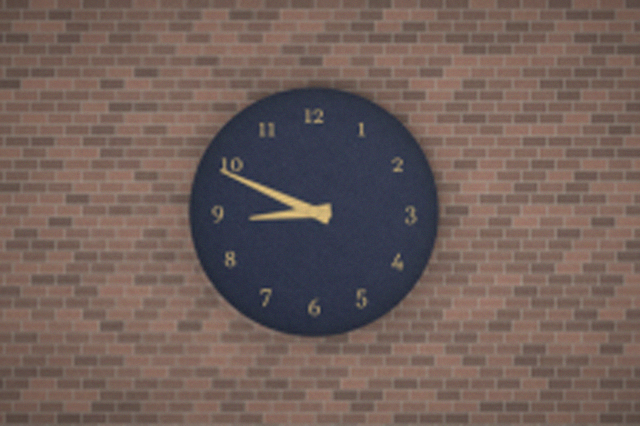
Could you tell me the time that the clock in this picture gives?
8:49
